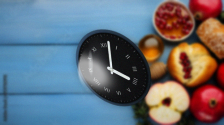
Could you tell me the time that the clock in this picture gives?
4:02
